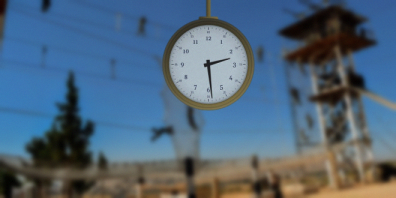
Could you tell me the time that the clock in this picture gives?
2:29
